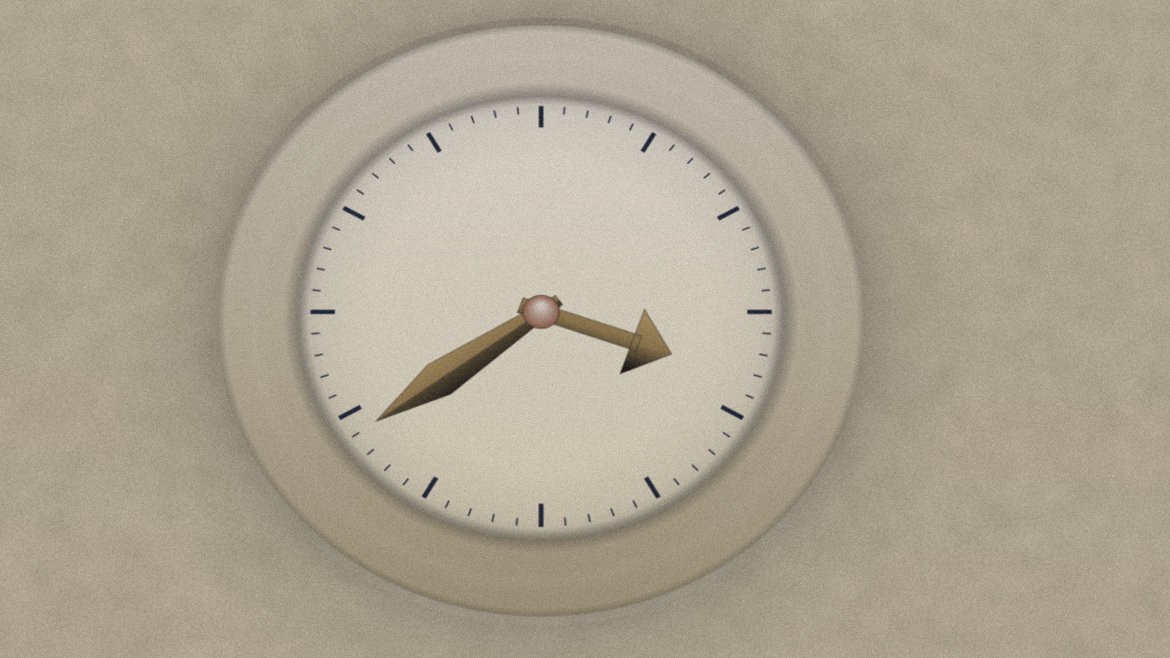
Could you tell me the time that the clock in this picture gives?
3:39
